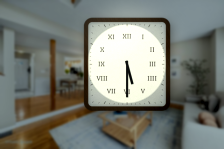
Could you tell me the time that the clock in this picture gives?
5:30
